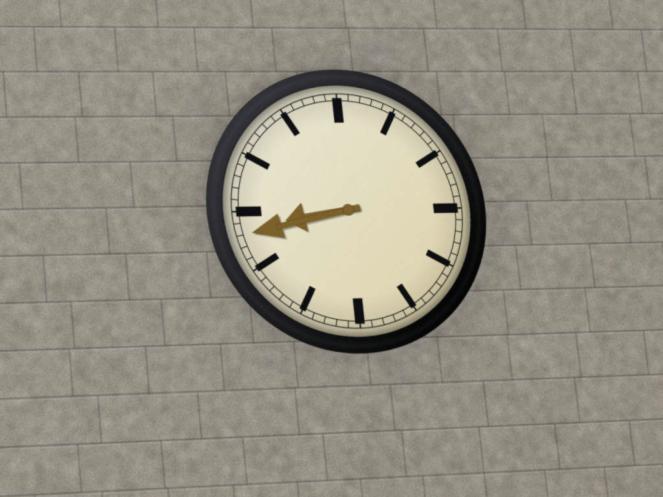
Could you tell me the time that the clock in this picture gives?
8:43
